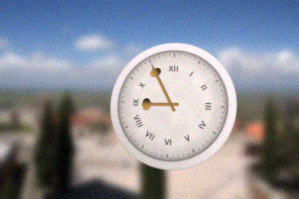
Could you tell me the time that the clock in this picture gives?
8:55
